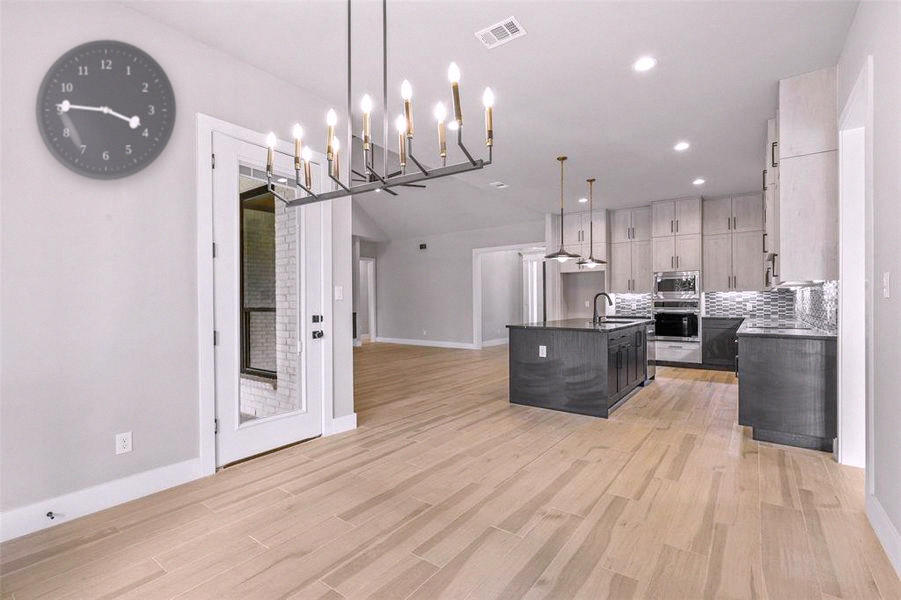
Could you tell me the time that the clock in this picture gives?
3:46
